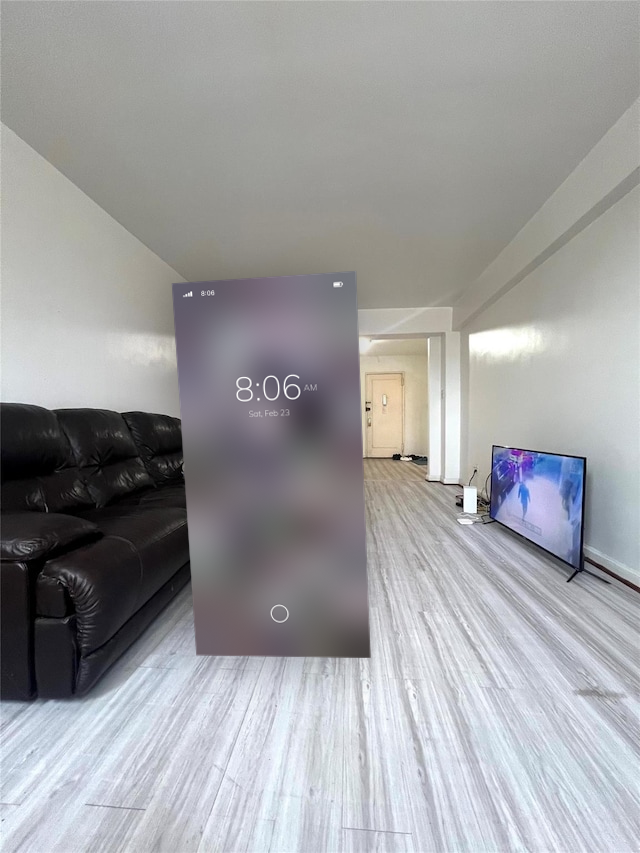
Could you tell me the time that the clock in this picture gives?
8:06
